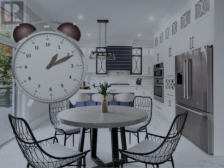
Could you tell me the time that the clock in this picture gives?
1:11
